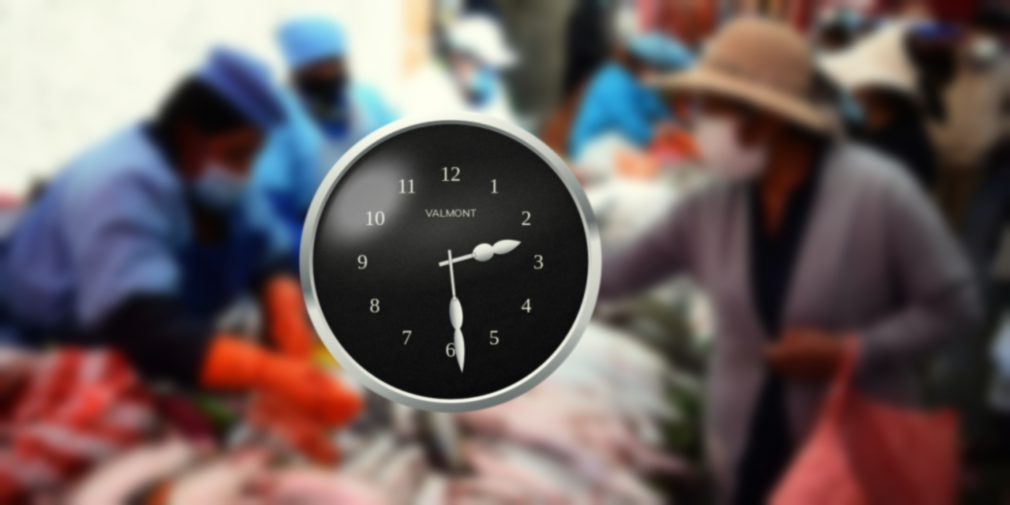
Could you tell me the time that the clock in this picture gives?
2:29
